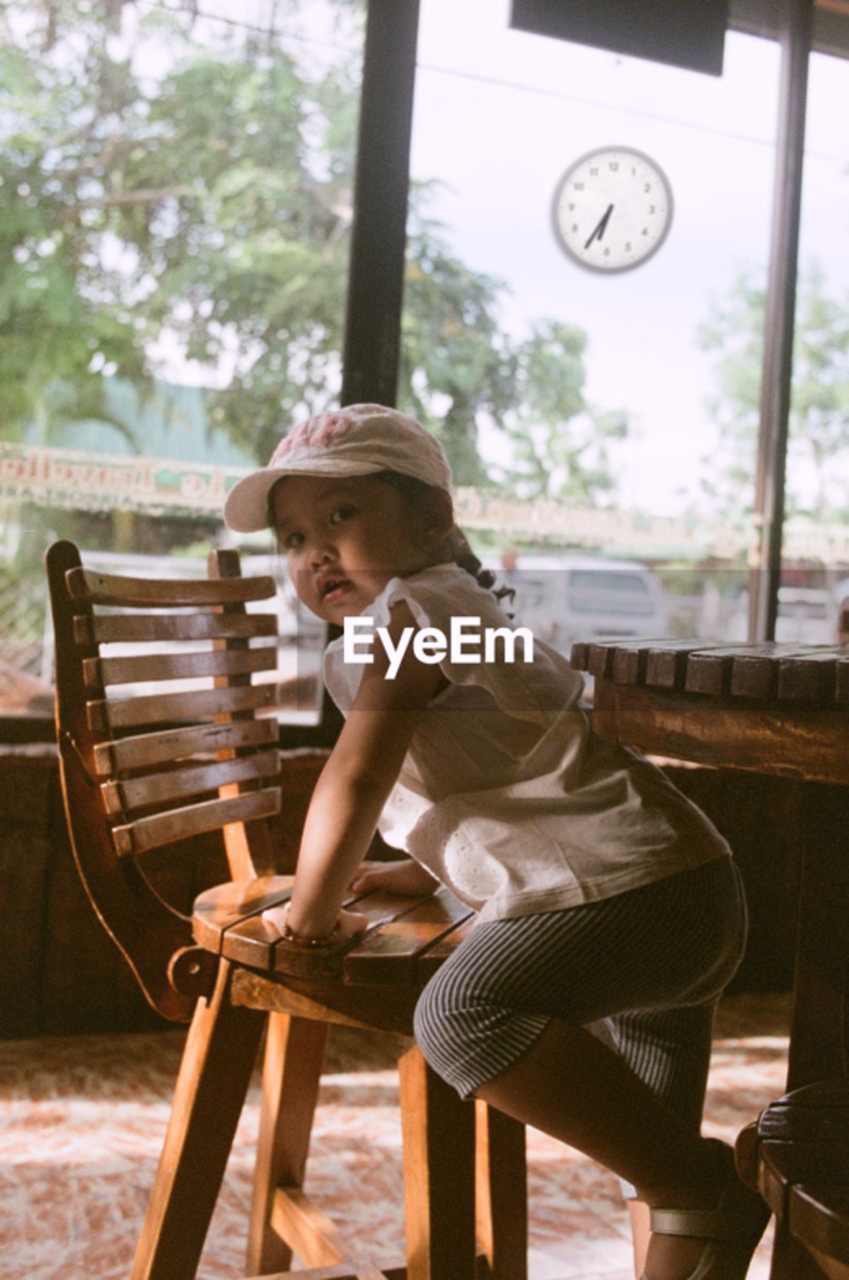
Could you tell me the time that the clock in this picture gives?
6:35
